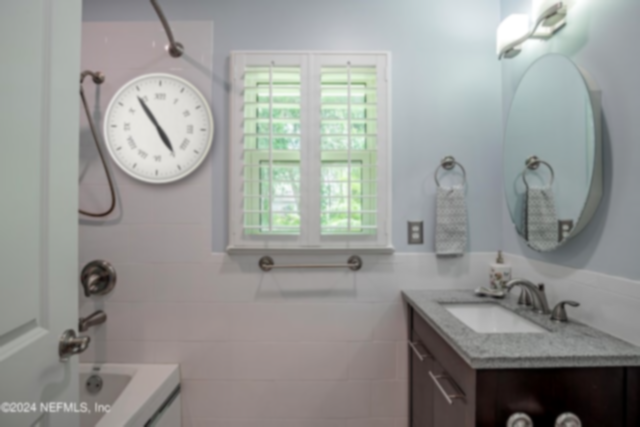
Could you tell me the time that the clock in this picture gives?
4:54
